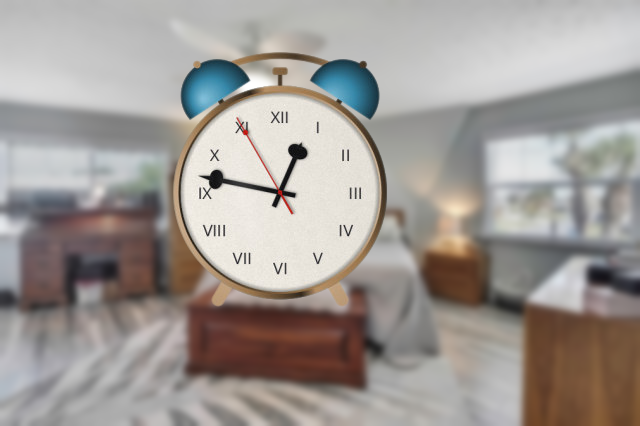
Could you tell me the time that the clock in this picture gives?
12:46:55
